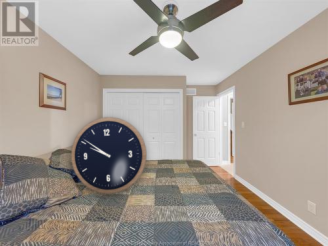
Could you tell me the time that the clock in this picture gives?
9:51
